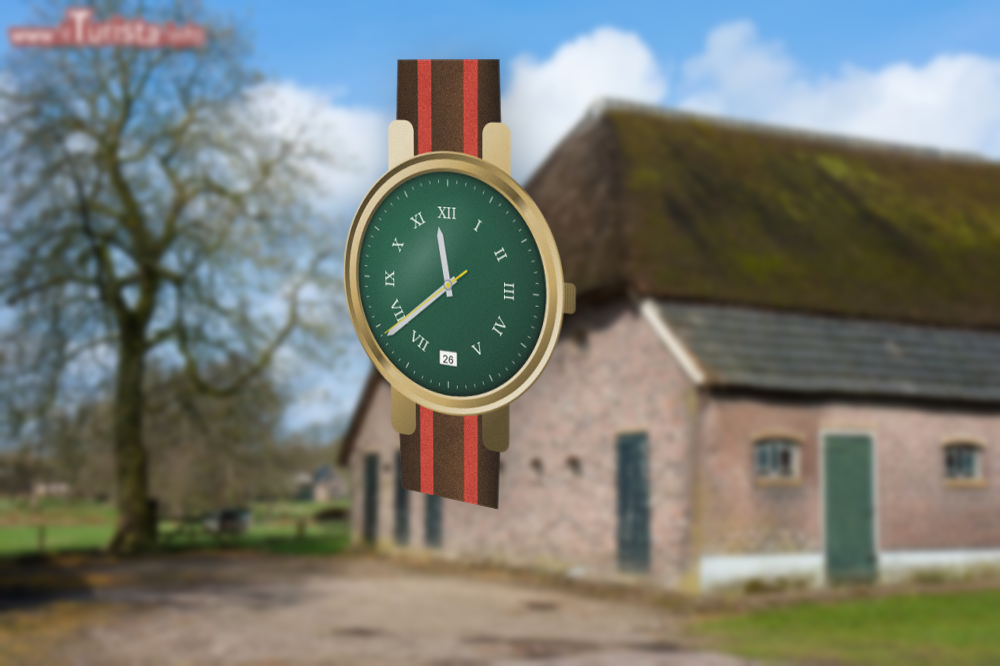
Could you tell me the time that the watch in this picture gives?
11:38:39
